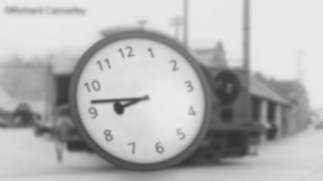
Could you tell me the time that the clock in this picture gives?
8:47
